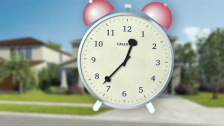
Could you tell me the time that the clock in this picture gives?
12:37
